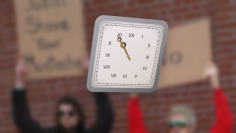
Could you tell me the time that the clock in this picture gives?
10:54
